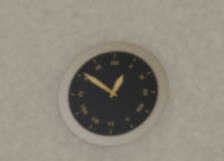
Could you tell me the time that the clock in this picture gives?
12:51
